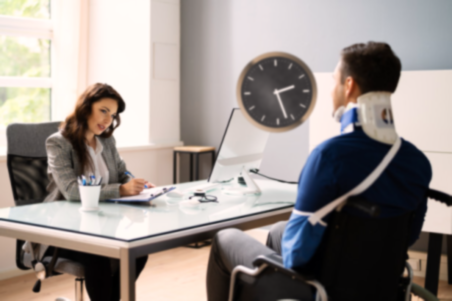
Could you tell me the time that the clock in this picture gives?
2:27
